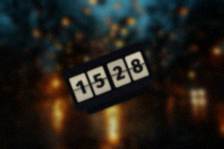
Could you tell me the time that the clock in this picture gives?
15:28
